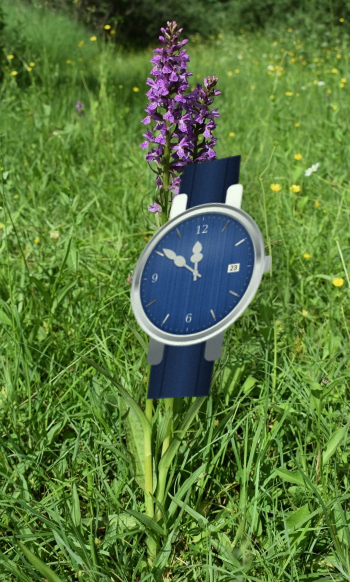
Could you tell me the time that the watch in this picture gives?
11:51
